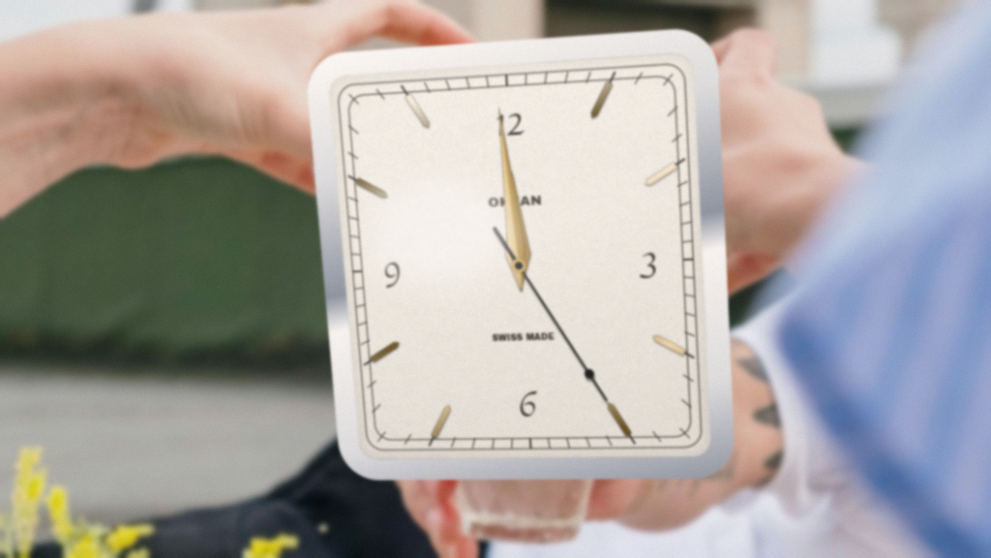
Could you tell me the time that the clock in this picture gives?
11:59:25
